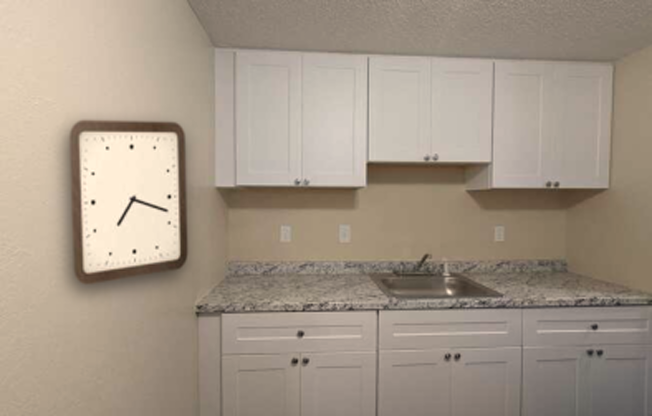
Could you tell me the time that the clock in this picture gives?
7:18
